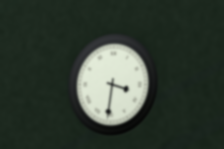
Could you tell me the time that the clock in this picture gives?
3:31
